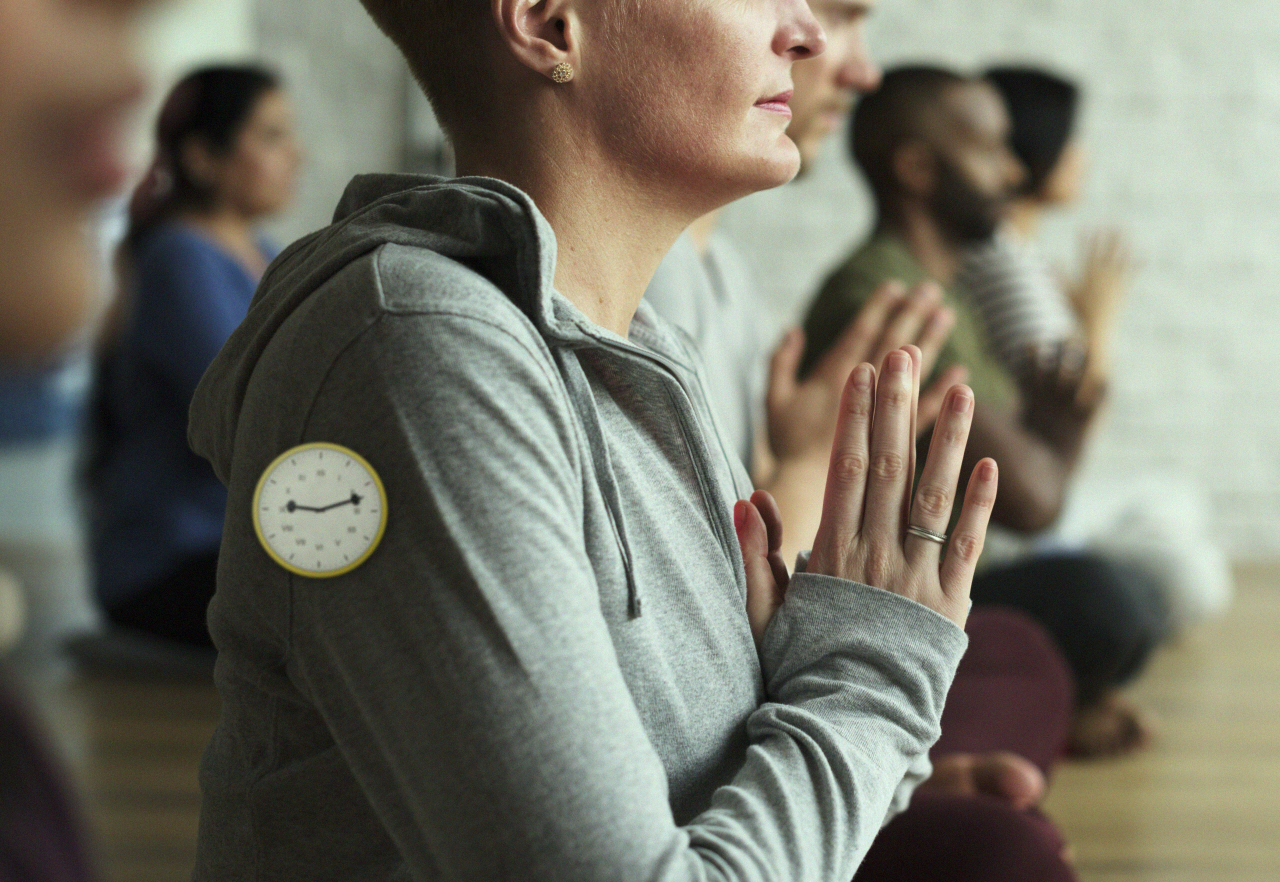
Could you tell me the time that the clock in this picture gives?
9:12
